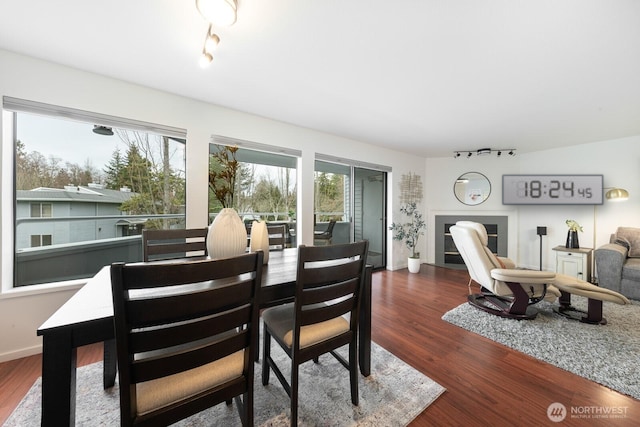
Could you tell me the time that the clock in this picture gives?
18:24:45
